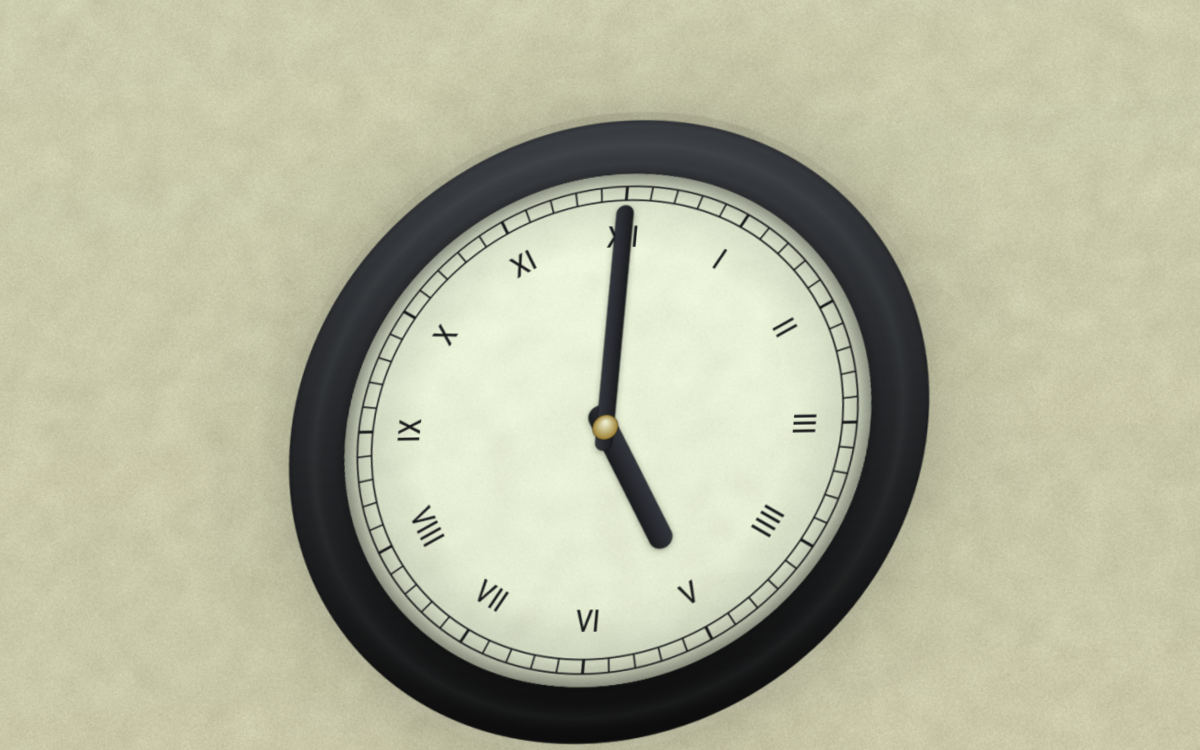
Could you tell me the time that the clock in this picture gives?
5:00
